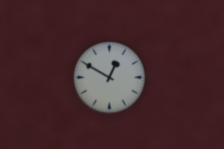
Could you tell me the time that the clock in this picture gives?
12:50
